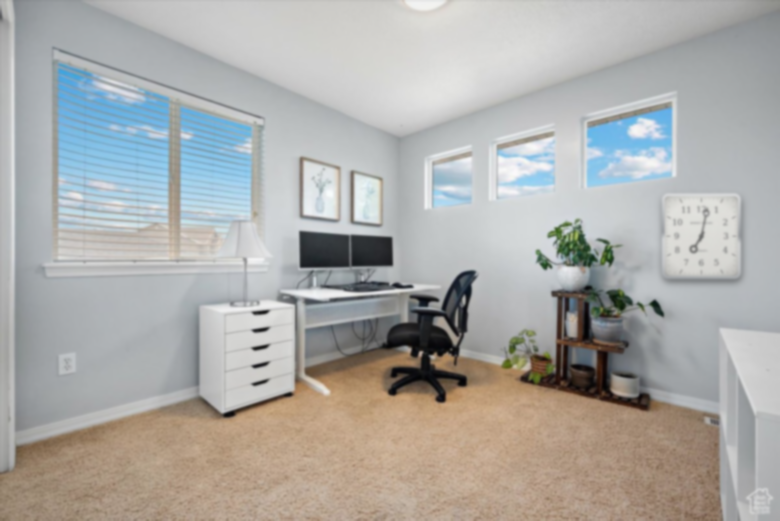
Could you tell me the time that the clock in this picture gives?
7:02
